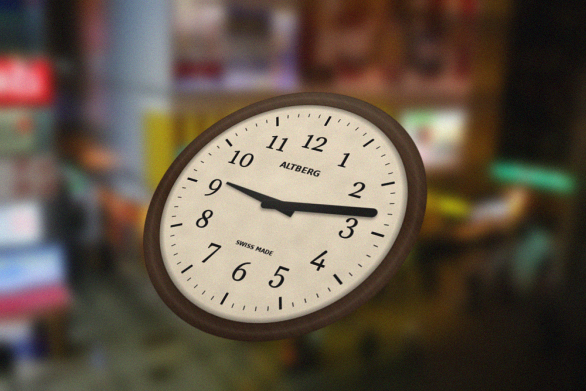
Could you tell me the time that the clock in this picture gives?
9:13
